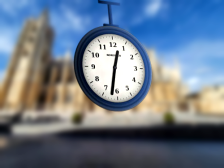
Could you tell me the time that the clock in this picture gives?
12:32
